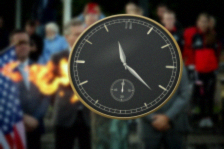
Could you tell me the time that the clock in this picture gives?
11:22
